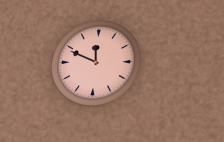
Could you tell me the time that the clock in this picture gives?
11:49
